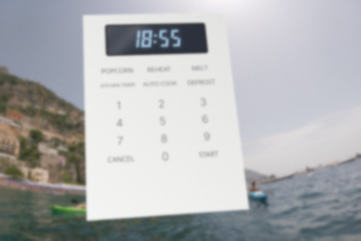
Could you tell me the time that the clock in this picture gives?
18:55
